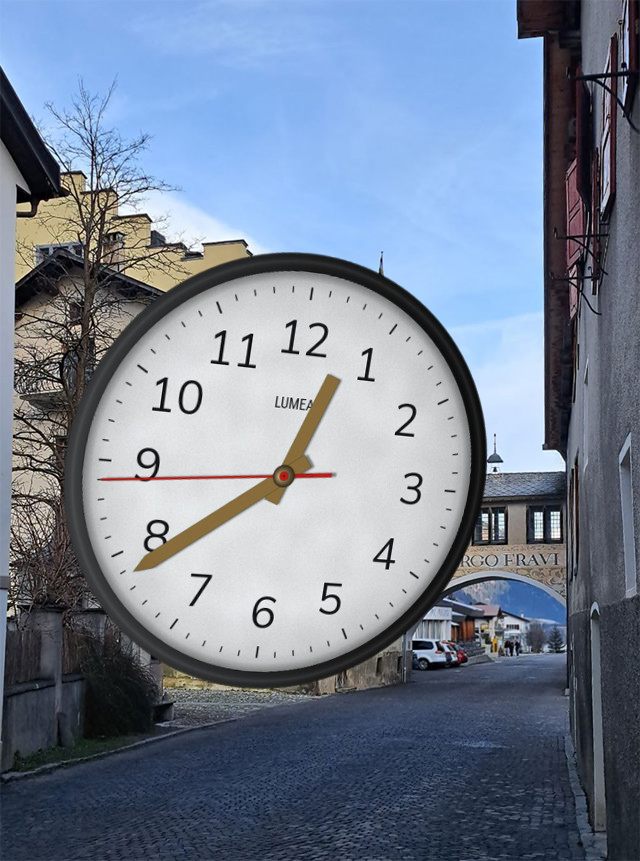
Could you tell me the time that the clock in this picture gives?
12:38:44
